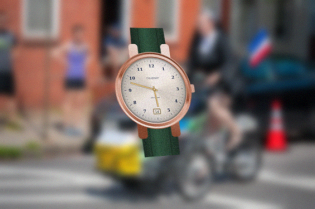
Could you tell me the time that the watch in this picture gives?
5:48
